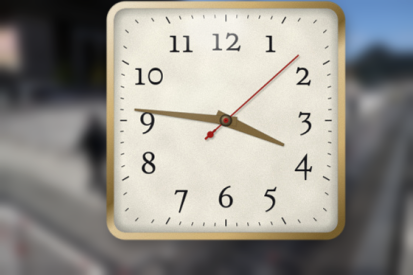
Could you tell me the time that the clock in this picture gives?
3:46:08
